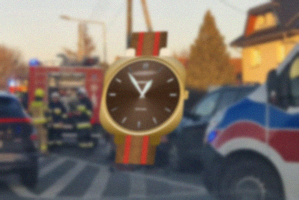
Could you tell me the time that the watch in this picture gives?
12:54
